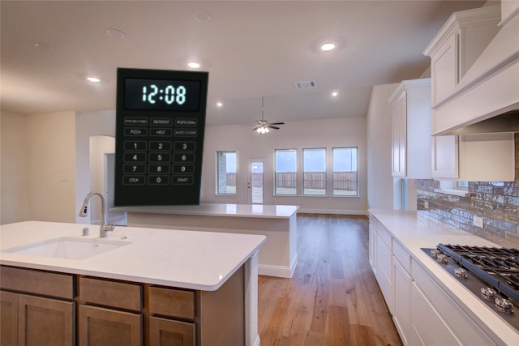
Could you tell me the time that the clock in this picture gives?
12:08
